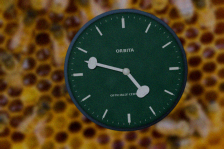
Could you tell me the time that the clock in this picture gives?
4:48
